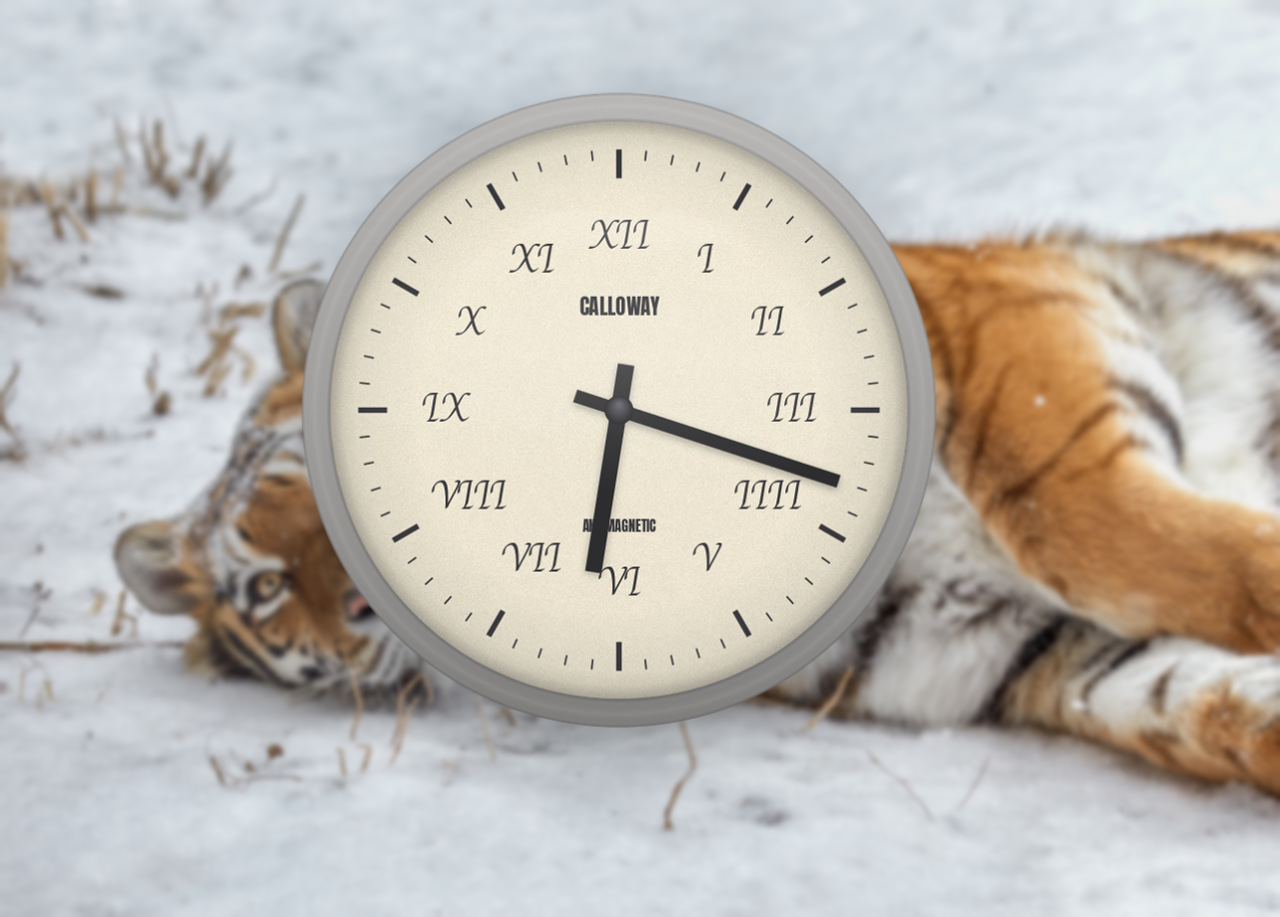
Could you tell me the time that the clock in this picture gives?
6:18
